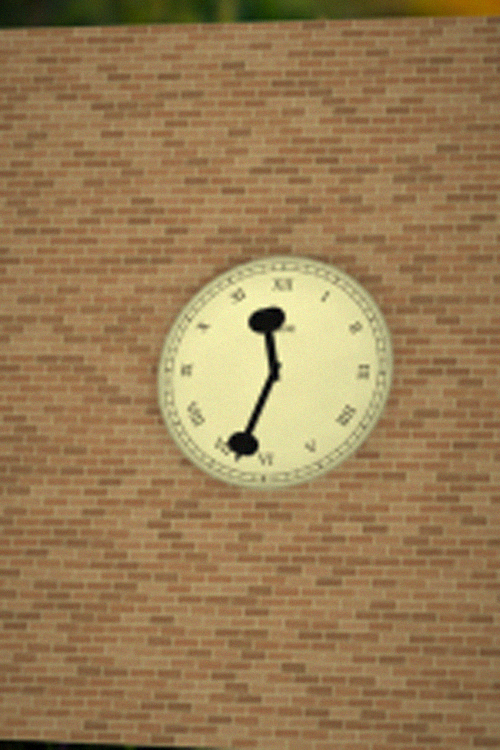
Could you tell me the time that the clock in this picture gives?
11:33
